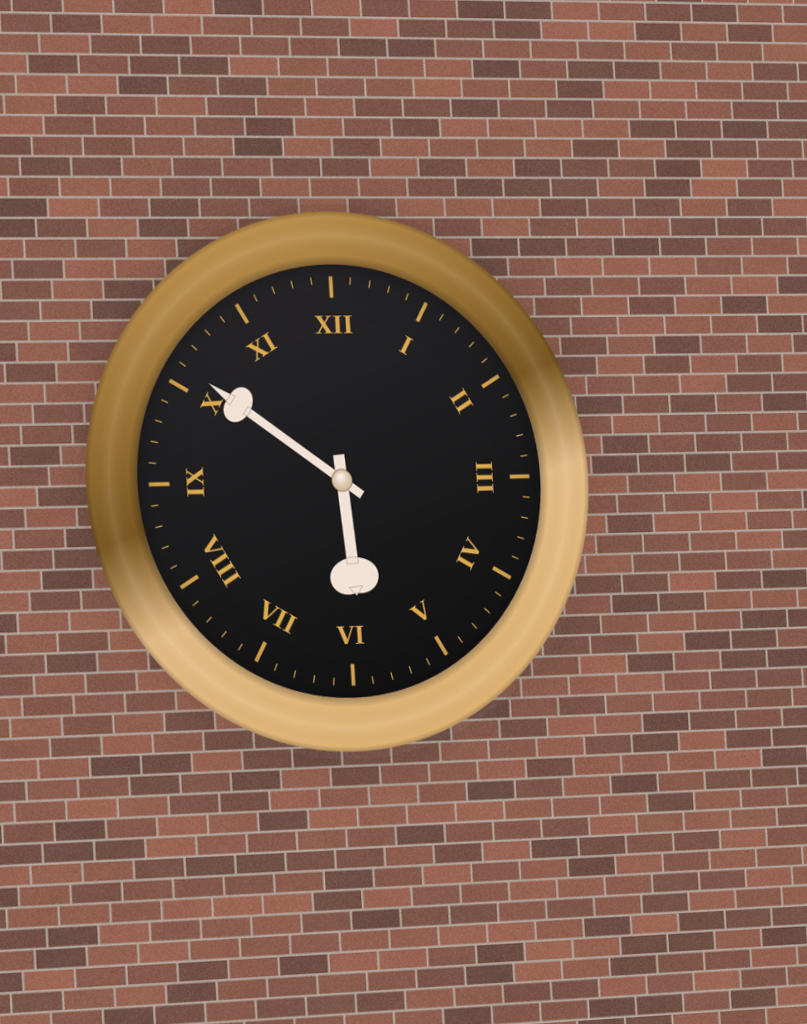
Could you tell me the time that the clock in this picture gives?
5:51
